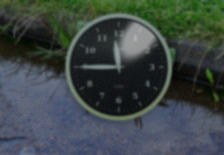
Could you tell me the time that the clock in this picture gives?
11:45
